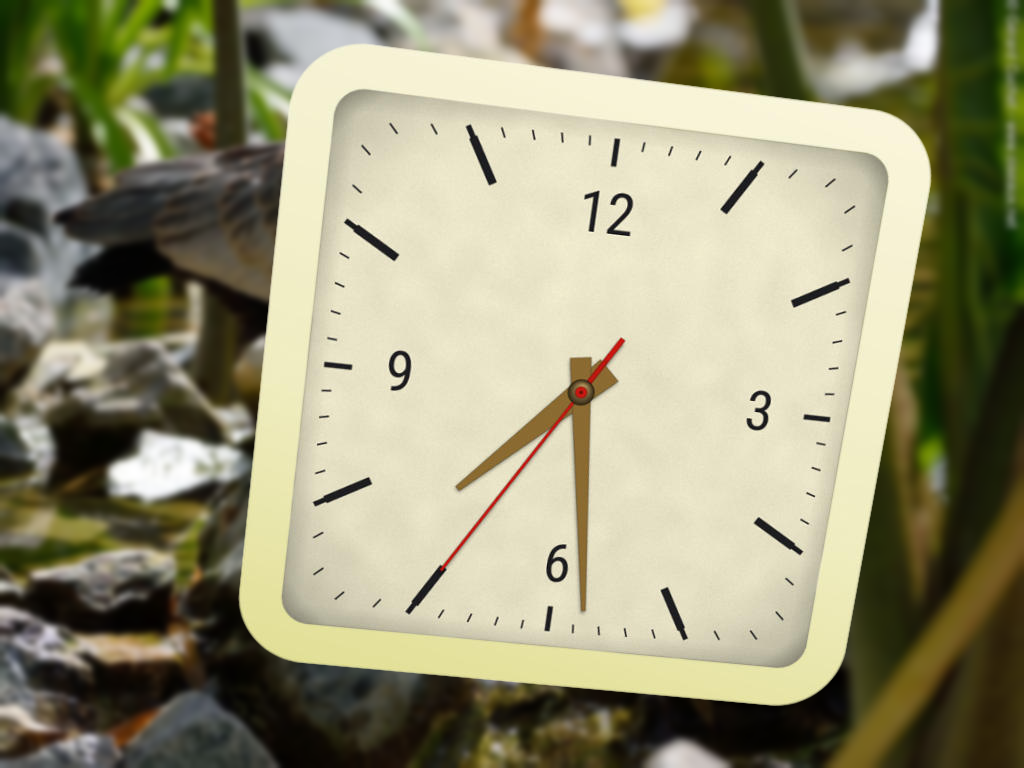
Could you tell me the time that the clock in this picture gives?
7:28:35
